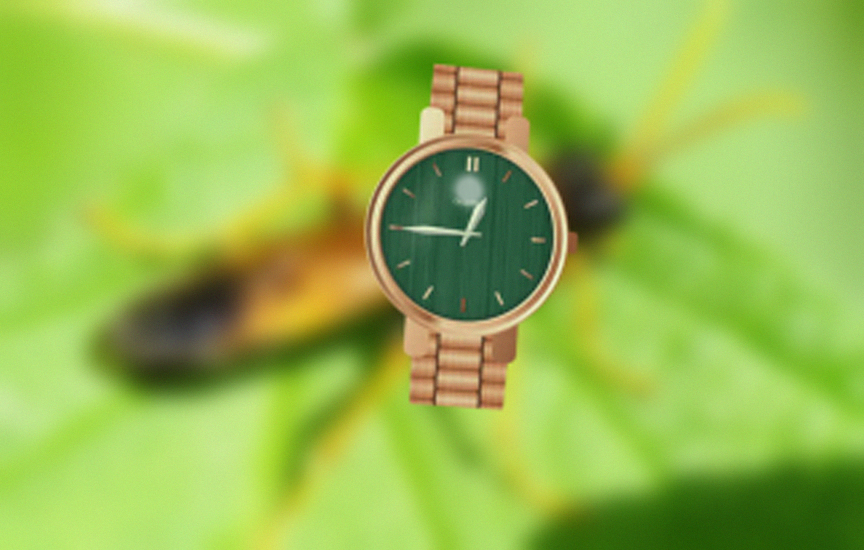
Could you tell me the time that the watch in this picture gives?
12:45
